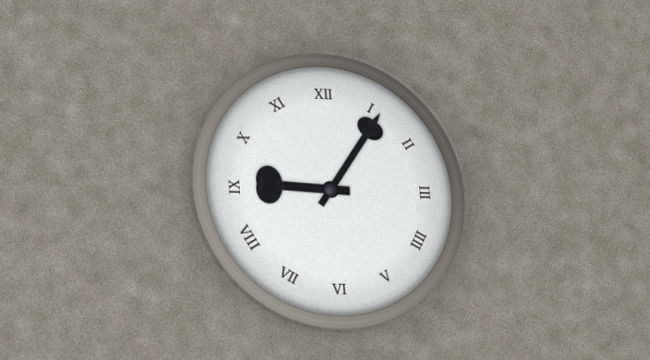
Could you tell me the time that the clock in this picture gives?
9:06
